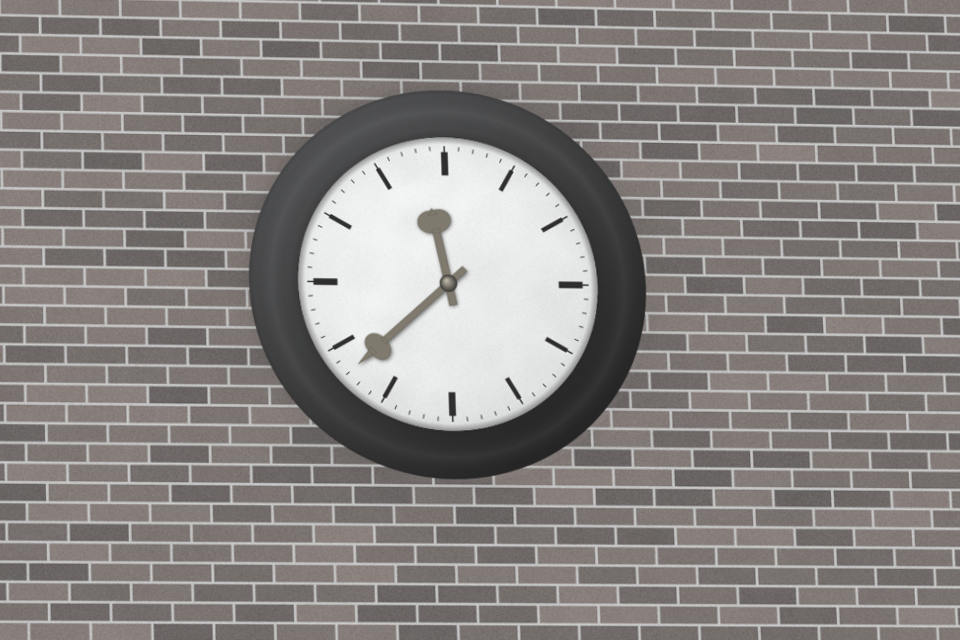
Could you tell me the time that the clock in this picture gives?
11:38
